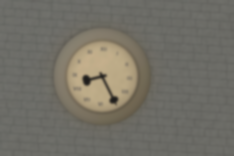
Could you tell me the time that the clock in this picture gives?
8:25
